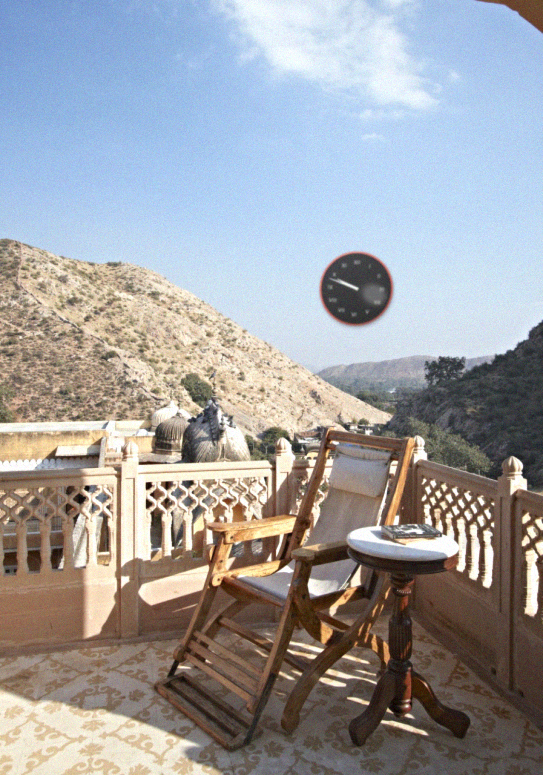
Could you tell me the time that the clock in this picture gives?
9:48
